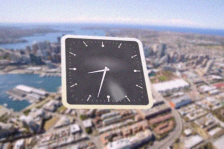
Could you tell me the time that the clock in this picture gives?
8:33
